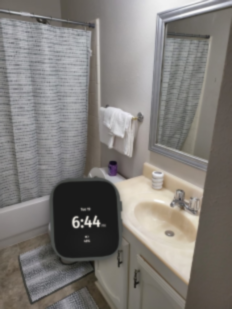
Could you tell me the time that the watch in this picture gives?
6:44
